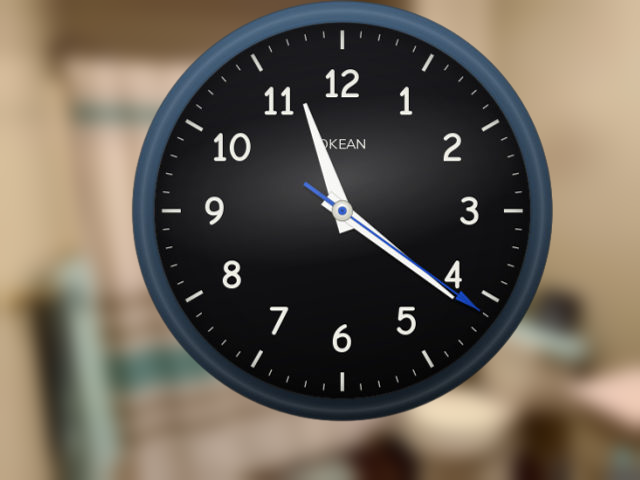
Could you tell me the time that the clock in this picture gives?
11:21:21
